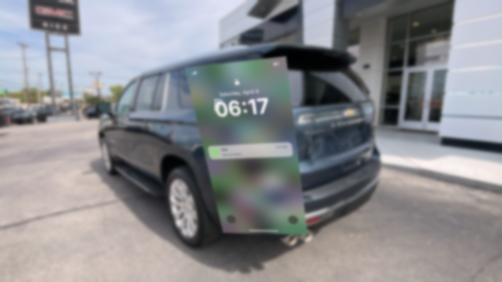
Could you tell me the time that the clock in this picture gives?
6:17
